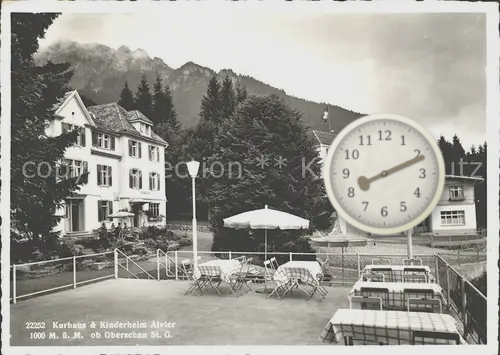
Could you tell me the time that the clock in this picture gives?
8:11
